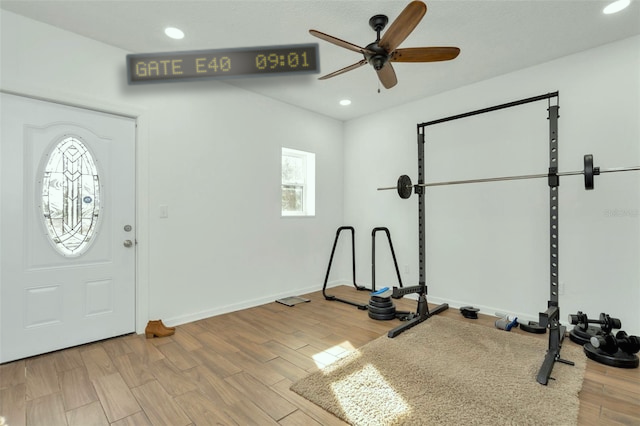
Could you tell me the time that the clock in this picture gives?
9:01
